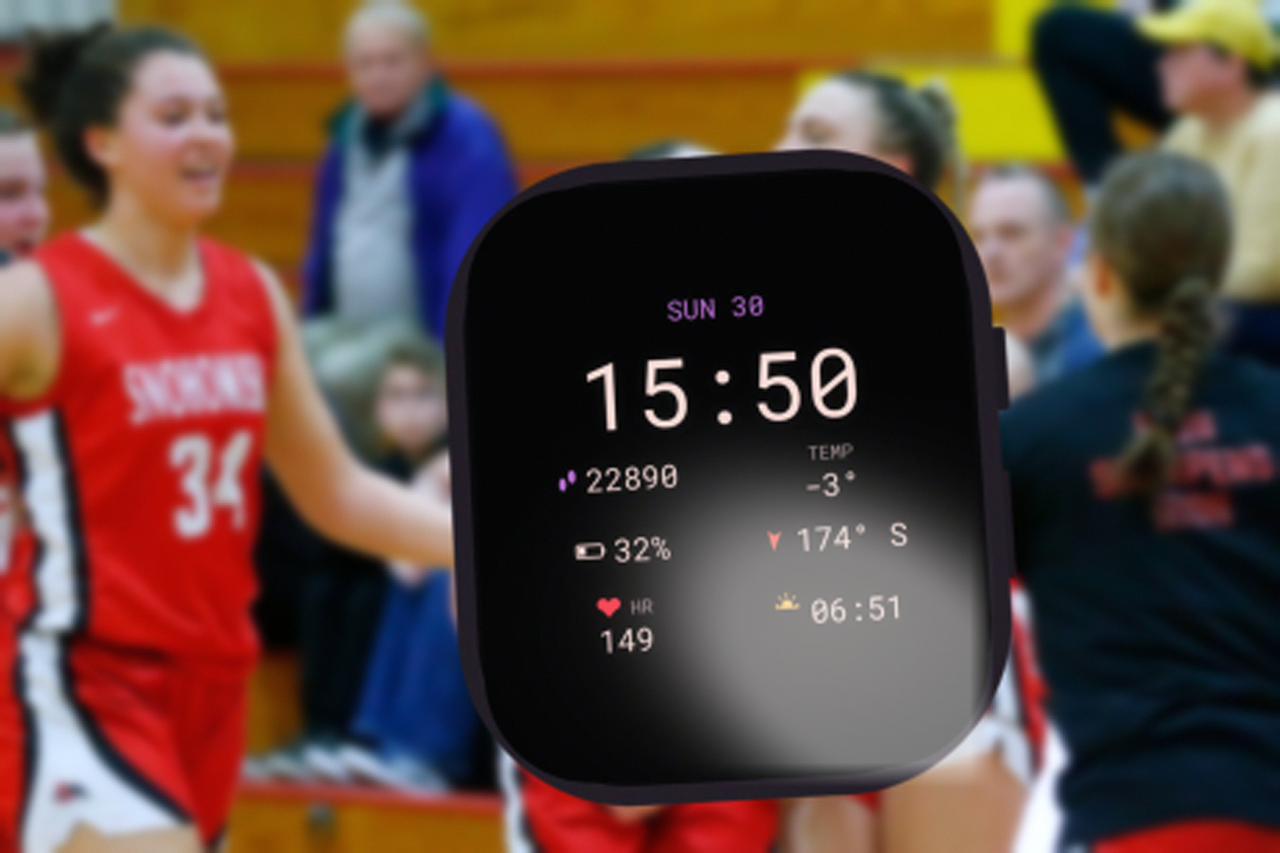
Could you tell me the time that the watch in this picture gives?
15:50
